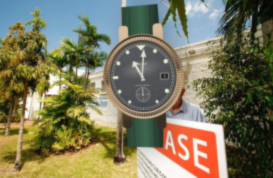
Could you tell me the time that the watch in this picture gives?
11:01
